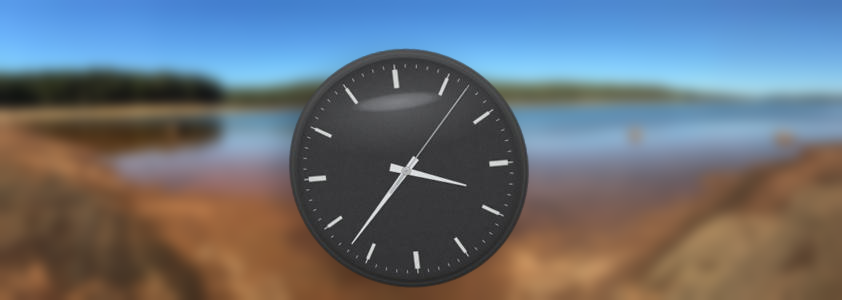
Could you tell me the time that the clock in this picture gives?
3:37:07
